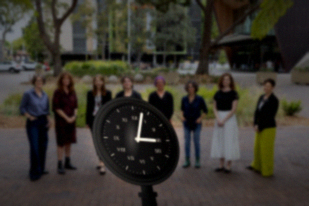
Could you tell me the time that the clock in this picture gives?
3:03
